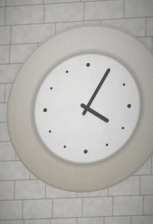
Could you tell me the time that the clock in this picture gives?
4:05
